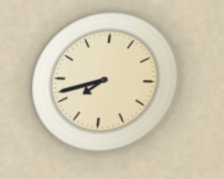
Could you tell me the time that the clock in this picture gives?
7:42
